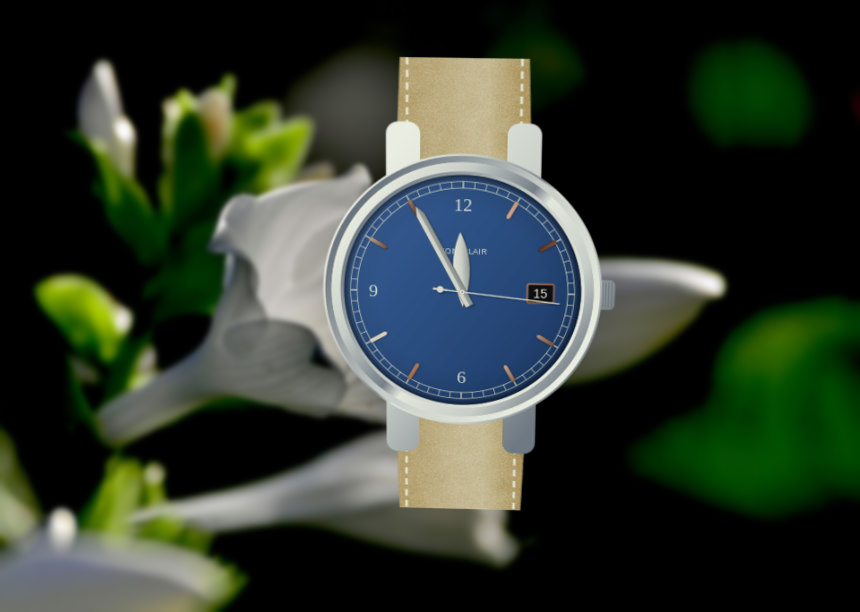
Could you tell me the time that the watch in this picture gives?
11:55:16
